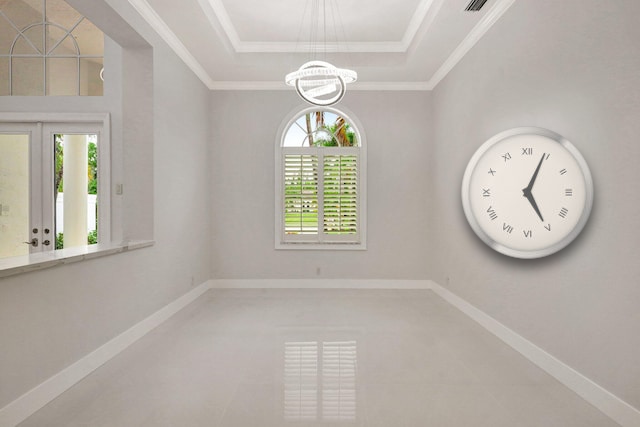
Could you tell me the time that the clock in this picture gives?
5:04
